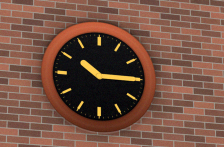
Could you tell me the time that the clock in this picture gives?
10:15
